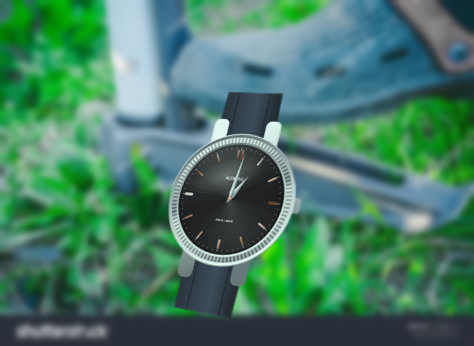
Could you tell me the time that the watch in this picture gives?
1:01
